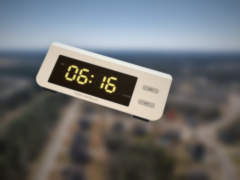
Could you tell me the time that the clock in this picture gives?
6:16
